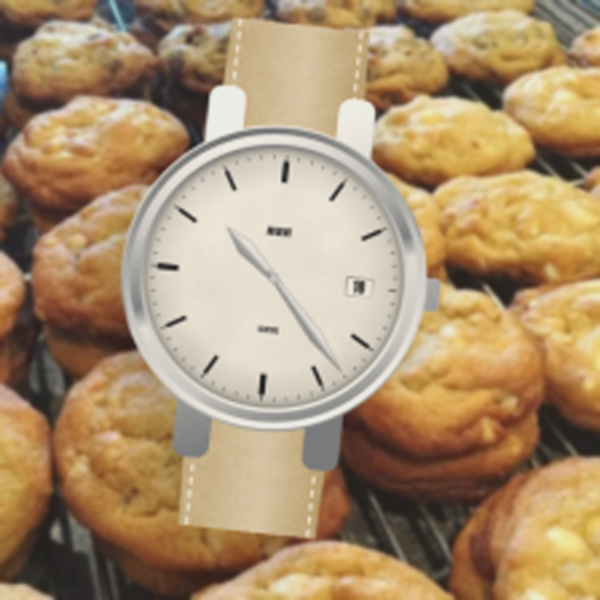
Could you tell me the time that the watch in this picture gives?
10:23
